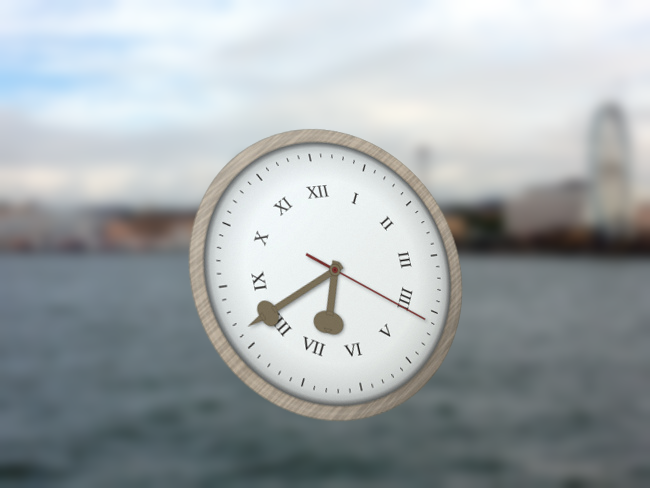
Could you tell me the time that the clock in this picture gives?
6:41:21
